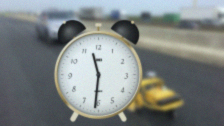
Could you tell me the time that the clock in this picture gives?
11:31
